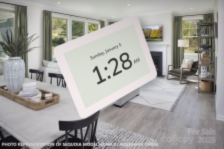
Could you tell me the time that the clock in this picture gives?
1:28
